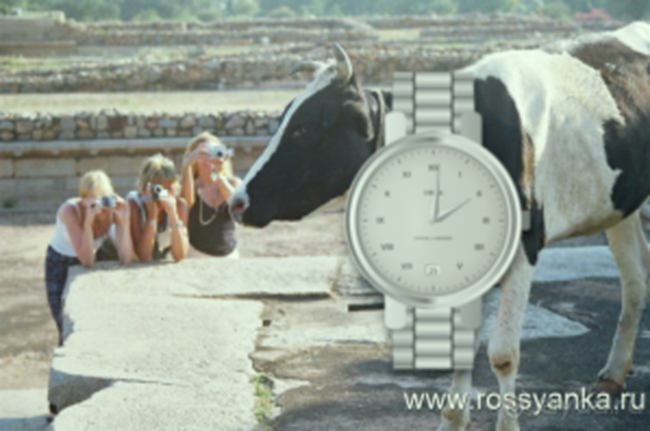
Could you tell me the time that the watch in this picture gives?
2:01
